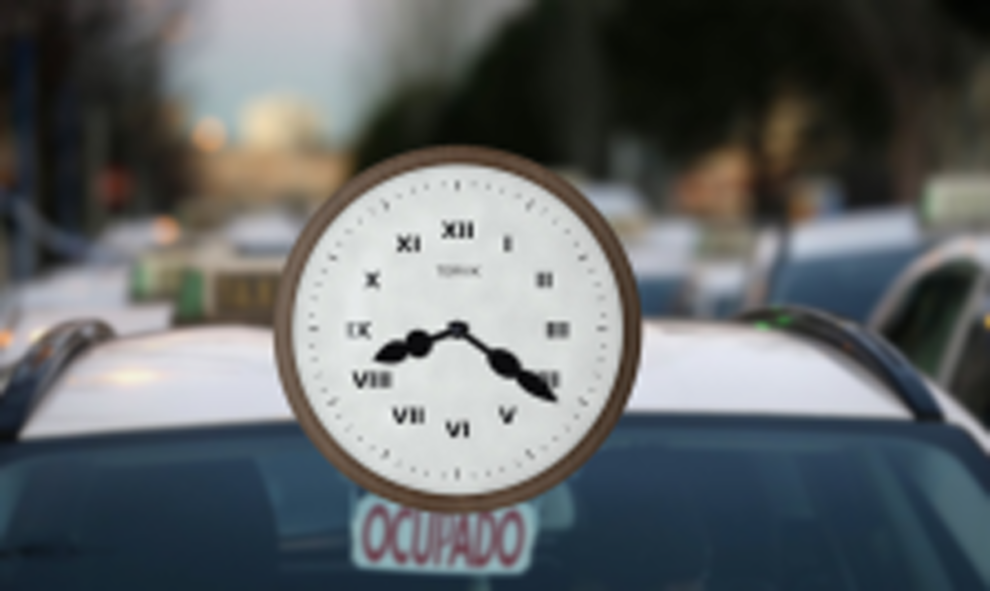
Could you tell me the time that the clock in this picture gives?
8:21
